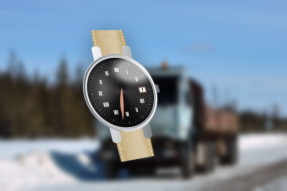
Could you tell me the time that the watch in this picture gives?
6:32
